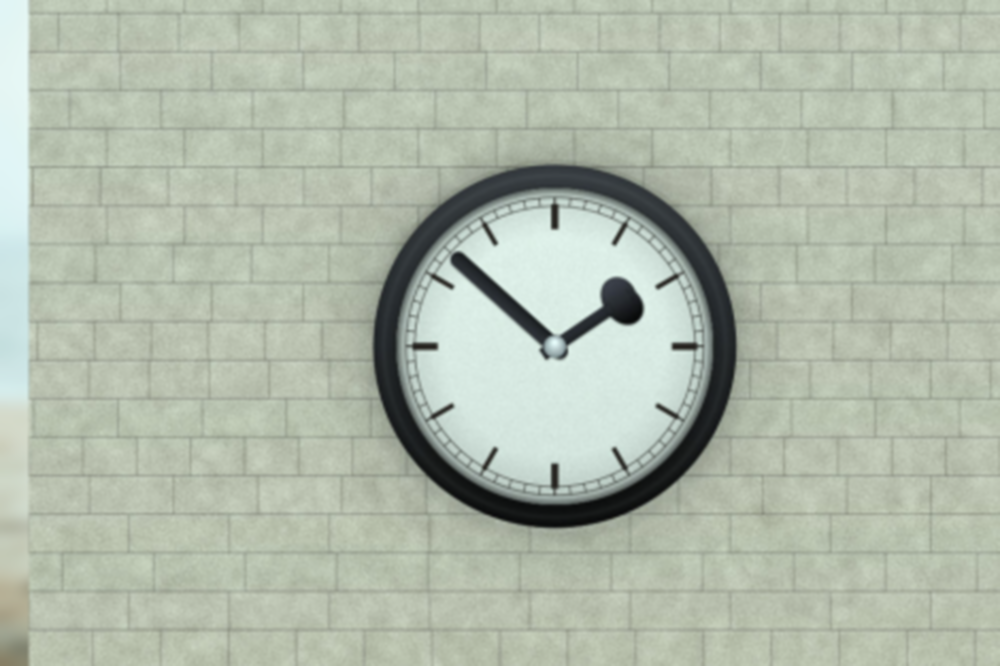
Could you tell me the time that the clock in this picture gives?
1:52
